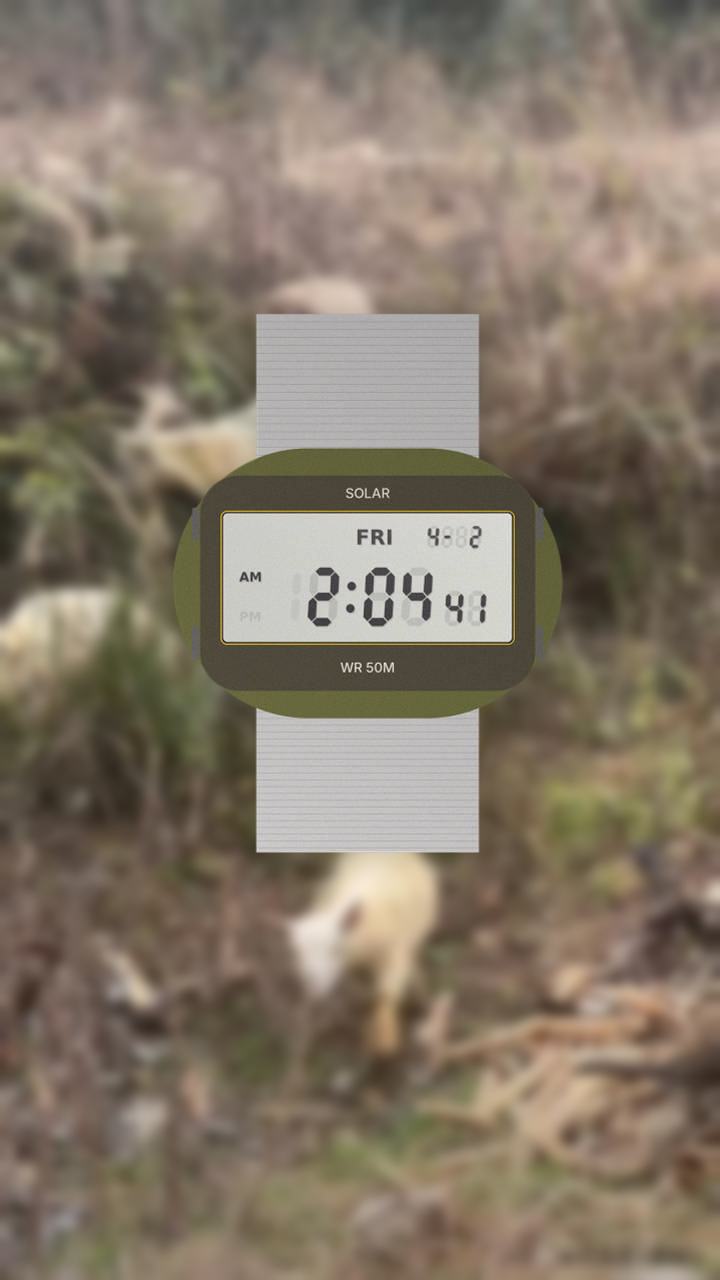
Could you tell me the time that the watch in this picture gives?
2:04:41
